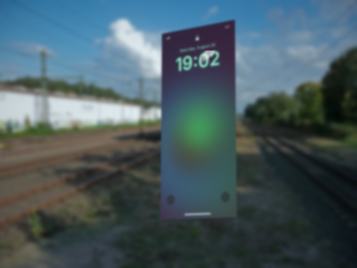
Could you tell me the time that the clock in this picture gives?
19:02
